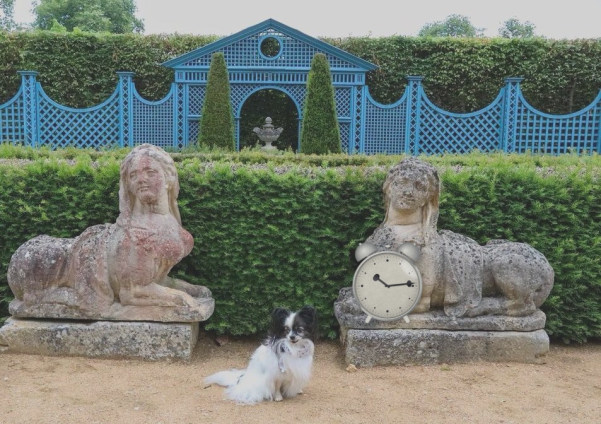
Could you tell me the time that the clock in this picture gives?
10:14
